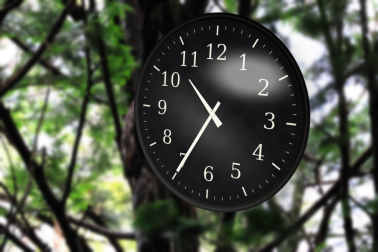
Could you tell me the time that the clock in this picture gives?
10:35
